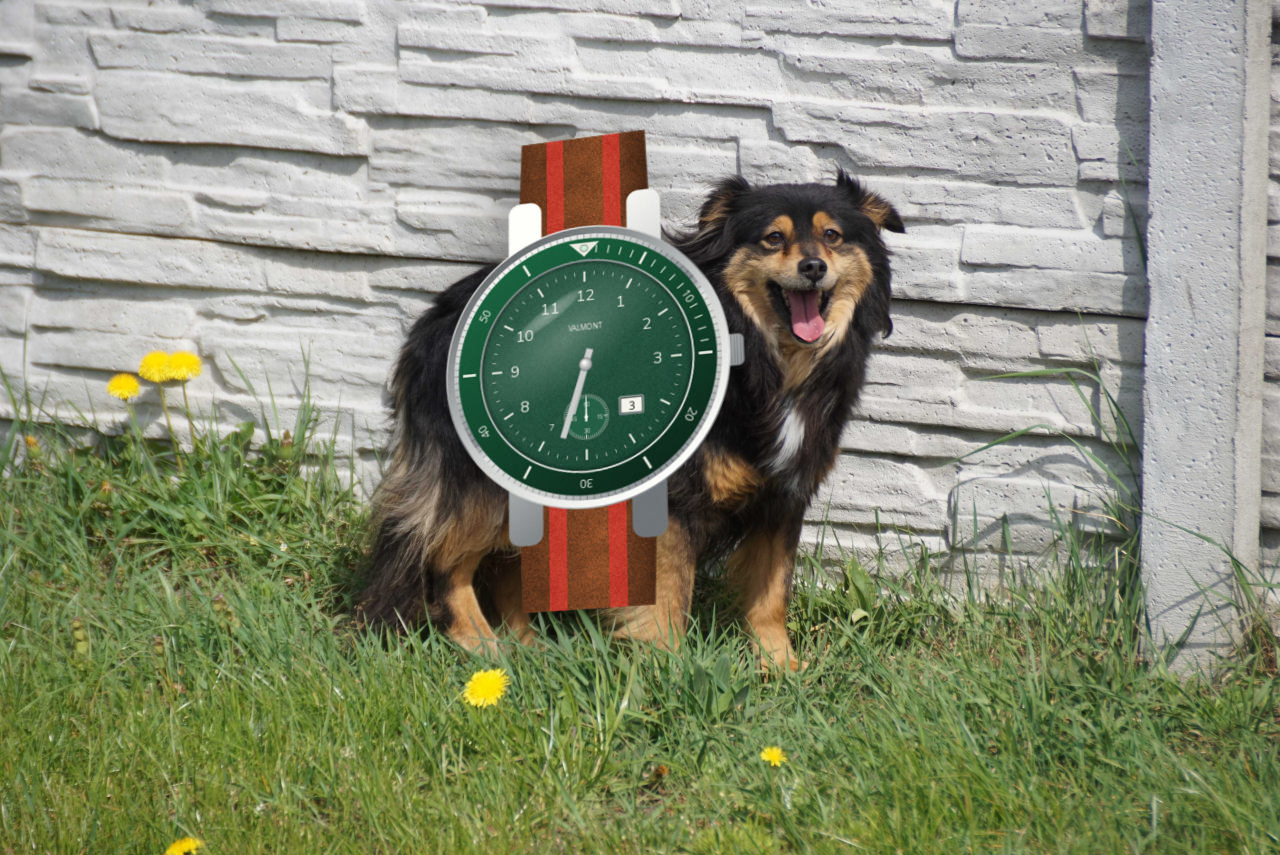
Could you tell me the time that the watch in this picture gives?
6:33
